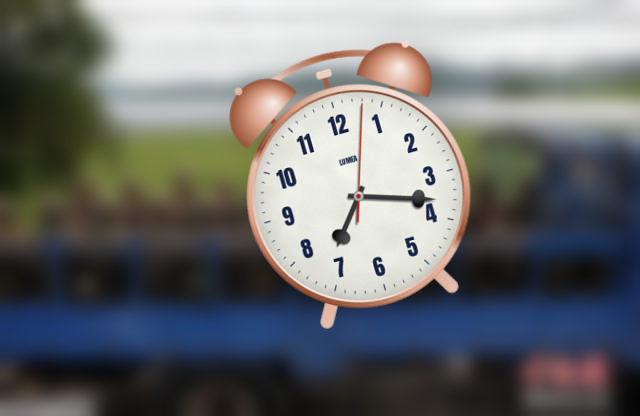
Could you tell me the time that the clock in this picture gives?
7:18:03
